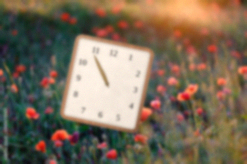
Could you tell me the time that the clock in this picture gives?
10:54
